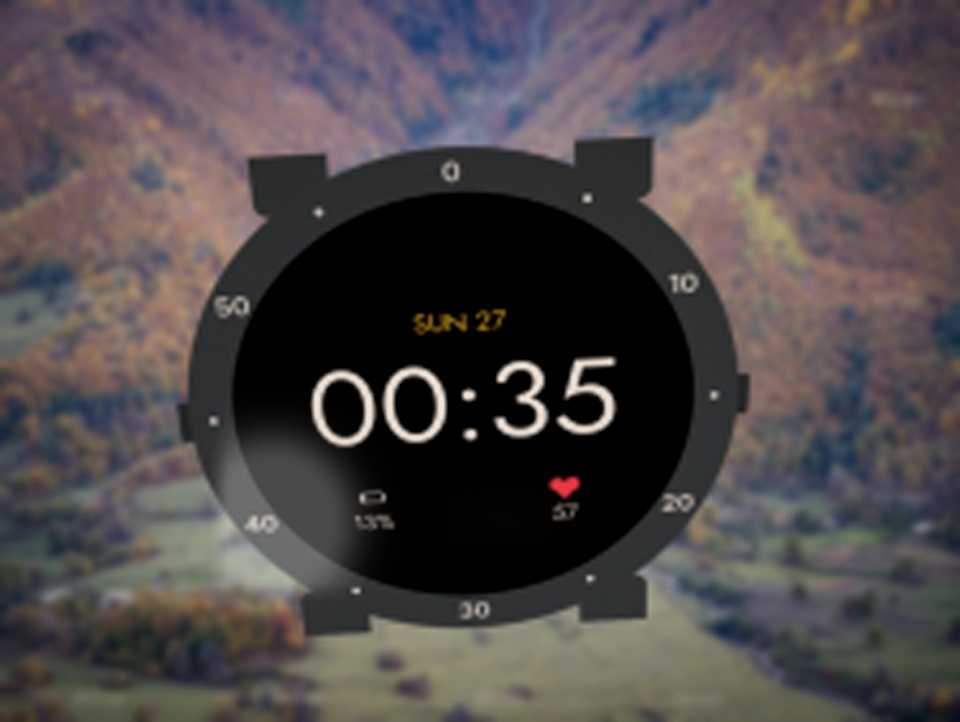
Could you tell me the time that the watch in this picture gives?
0:35
